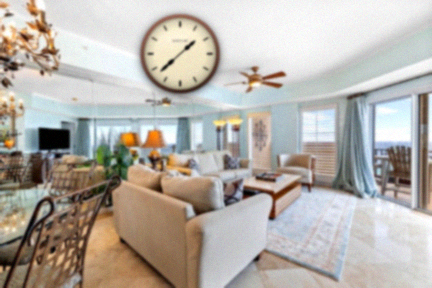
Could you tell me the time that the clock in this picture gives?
1:38
